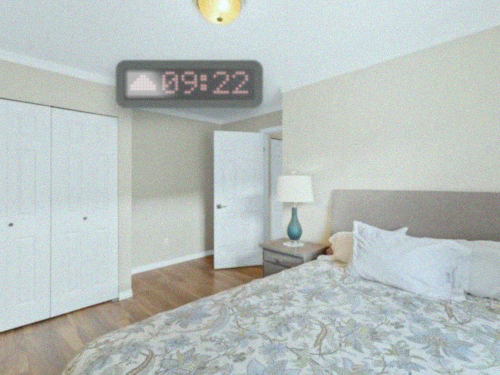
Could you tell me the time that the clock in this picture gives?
9:22
